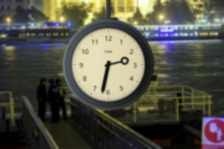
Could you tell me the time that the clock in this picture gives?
2:32
